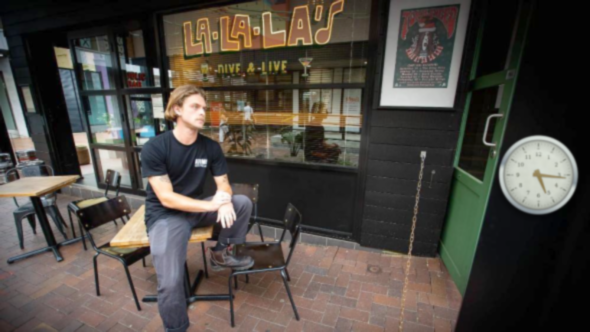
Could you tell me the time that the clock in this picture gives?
5:16
